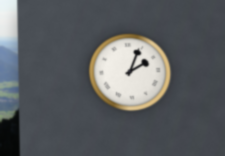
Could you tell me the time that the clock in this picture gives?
2:04
